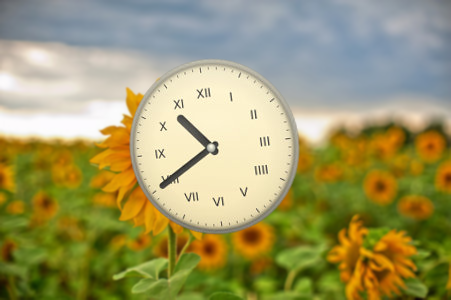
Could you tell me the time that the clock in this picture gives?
10:40
